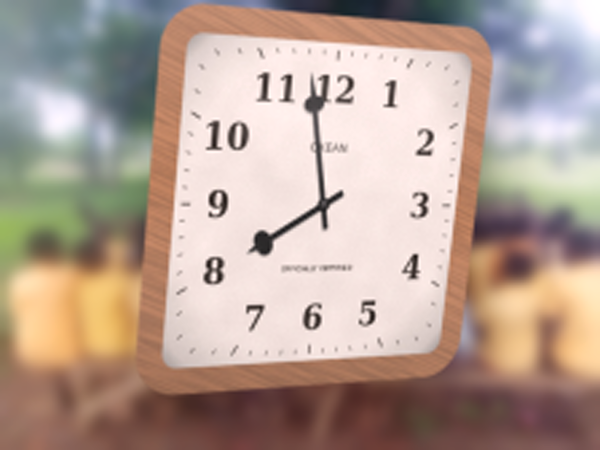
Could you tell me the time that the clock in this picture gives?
7:58
